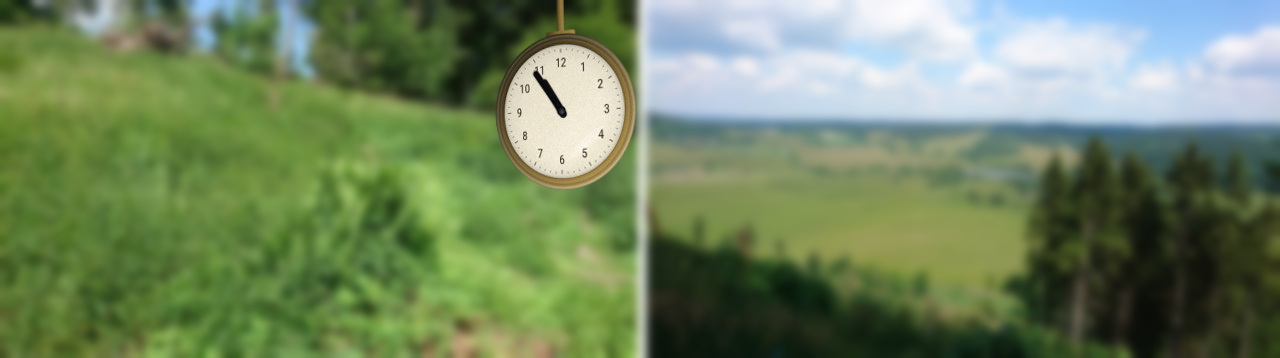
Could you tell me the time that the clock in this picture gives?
10:54
